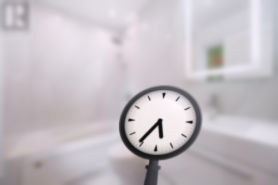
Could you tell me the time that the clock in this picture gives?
5:36
